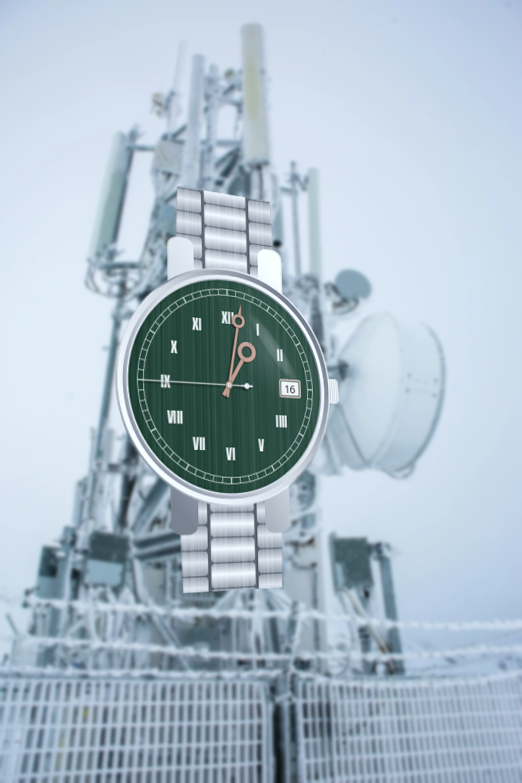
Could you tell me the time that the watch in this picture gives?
1:01:45
